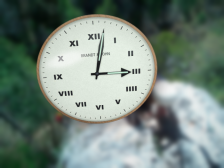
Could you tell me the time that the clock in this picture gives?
3:02
